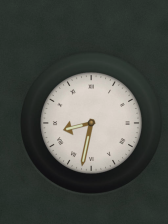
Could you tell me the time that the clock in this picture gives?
8:32
